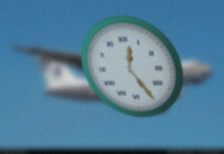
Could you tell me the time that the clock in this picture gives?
12:25
